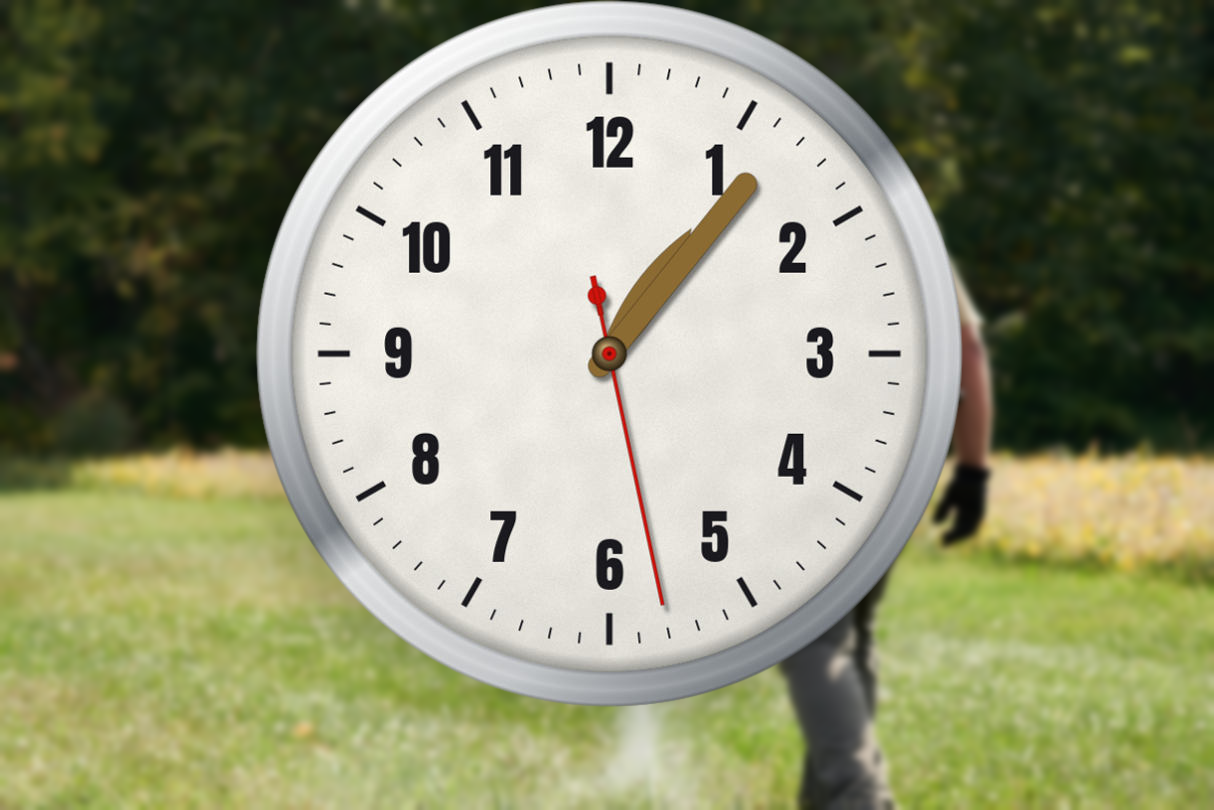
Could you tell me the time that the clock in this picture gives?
1:06:28
